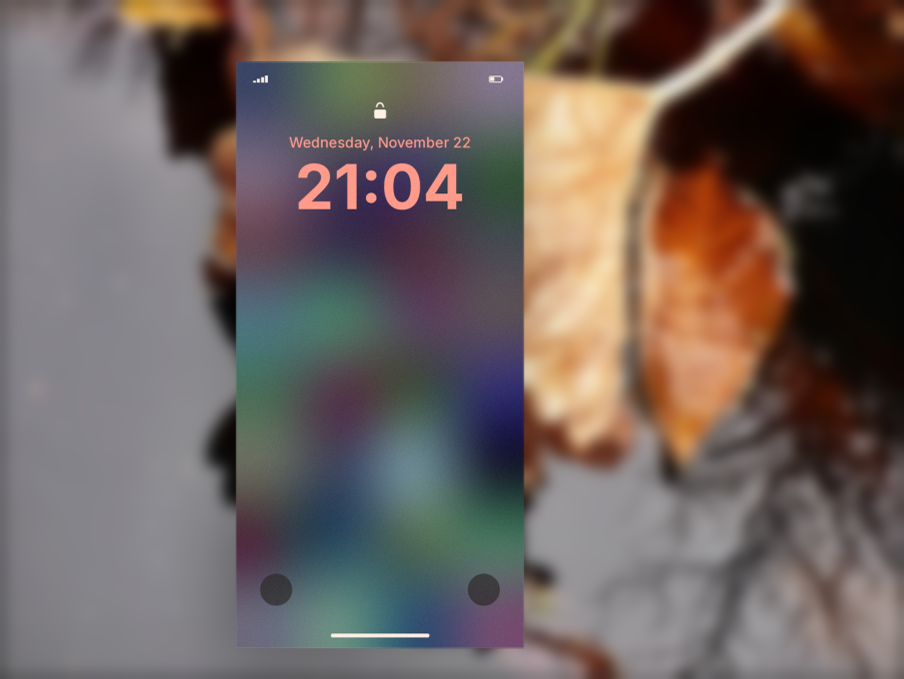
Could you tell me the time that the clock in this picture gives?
21:04
